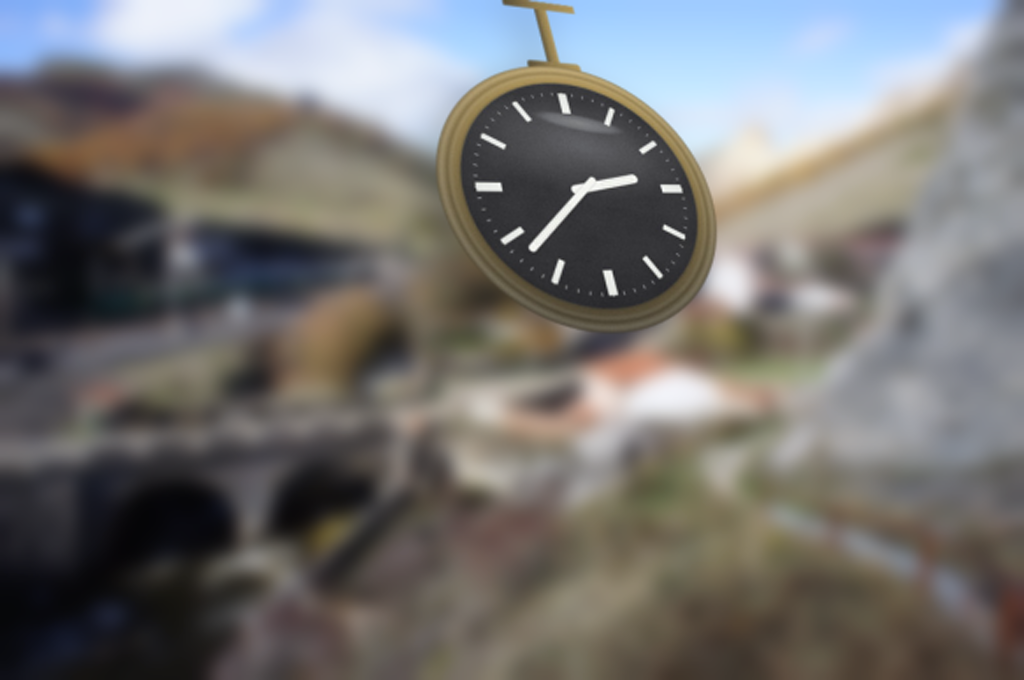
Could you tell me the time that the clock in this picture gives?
2:38
